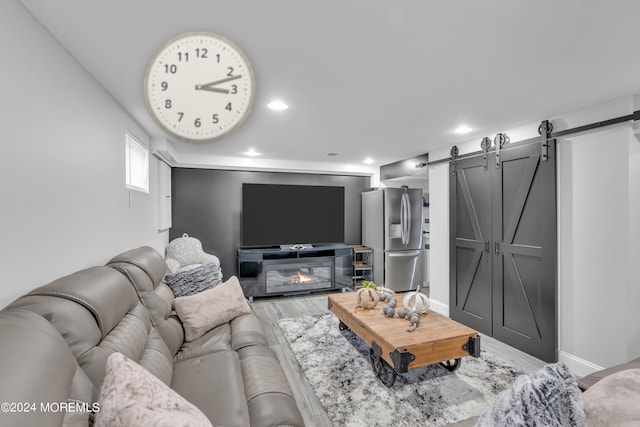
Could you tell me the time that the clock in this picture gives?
3:12
